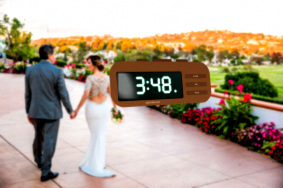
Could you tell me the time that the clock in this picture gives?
3:48
